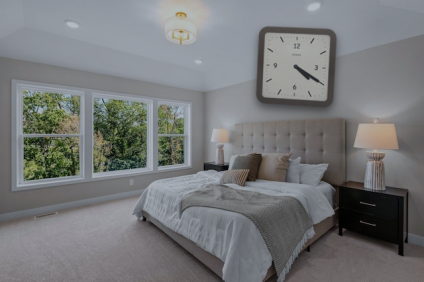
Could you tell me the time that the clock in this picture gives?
4:20
